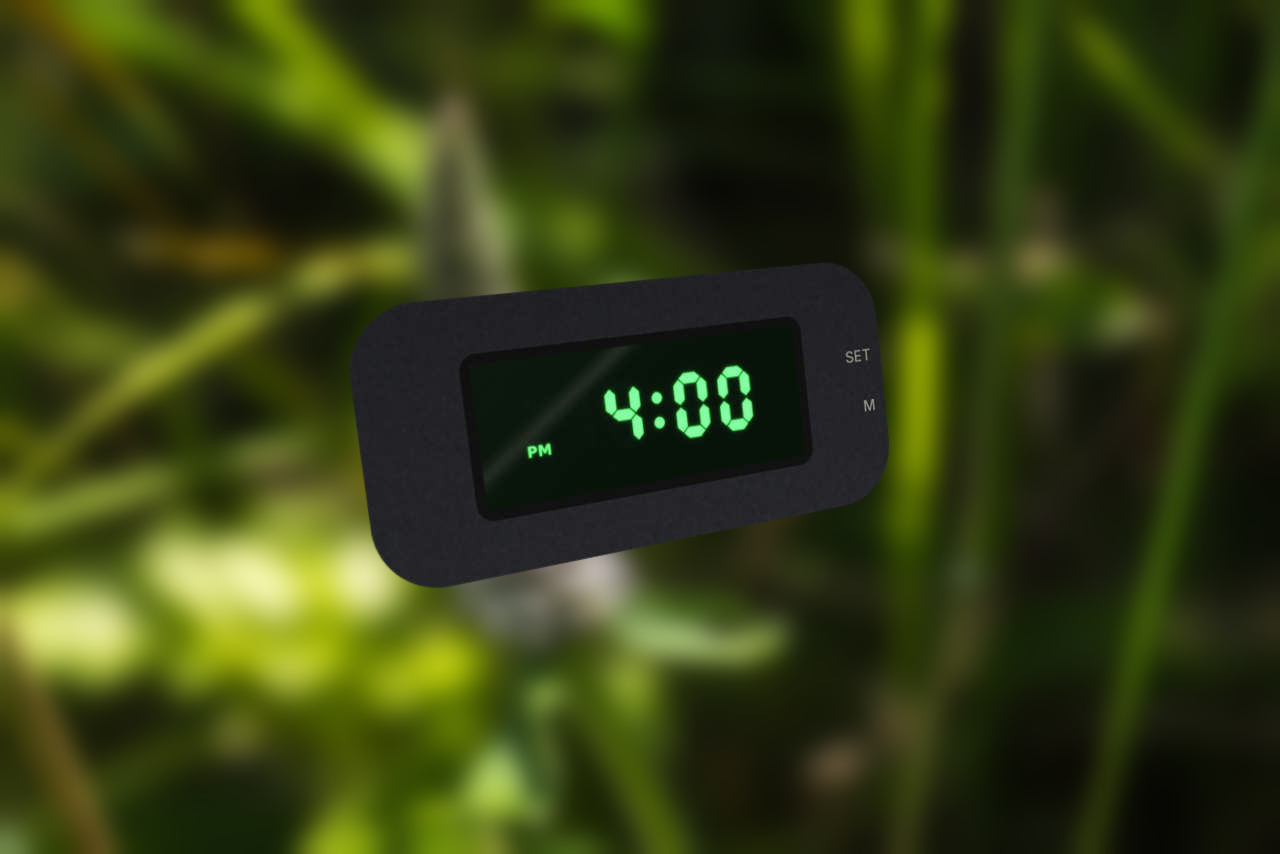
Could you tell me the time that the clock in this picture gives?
4:00
